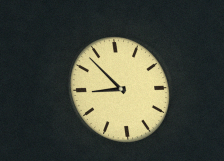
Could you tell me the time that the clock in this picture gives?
8:53
